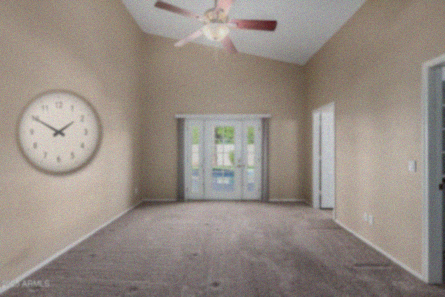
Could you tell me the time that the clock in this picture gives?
1:50
